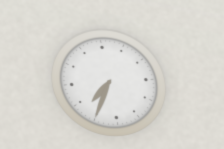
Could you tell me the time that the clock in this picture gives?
7:35
